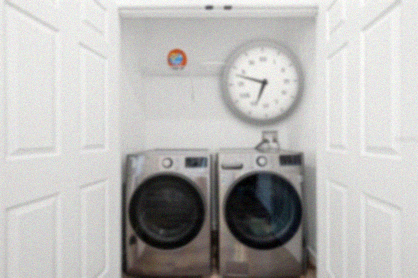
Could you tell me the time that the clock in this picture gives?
6:48
